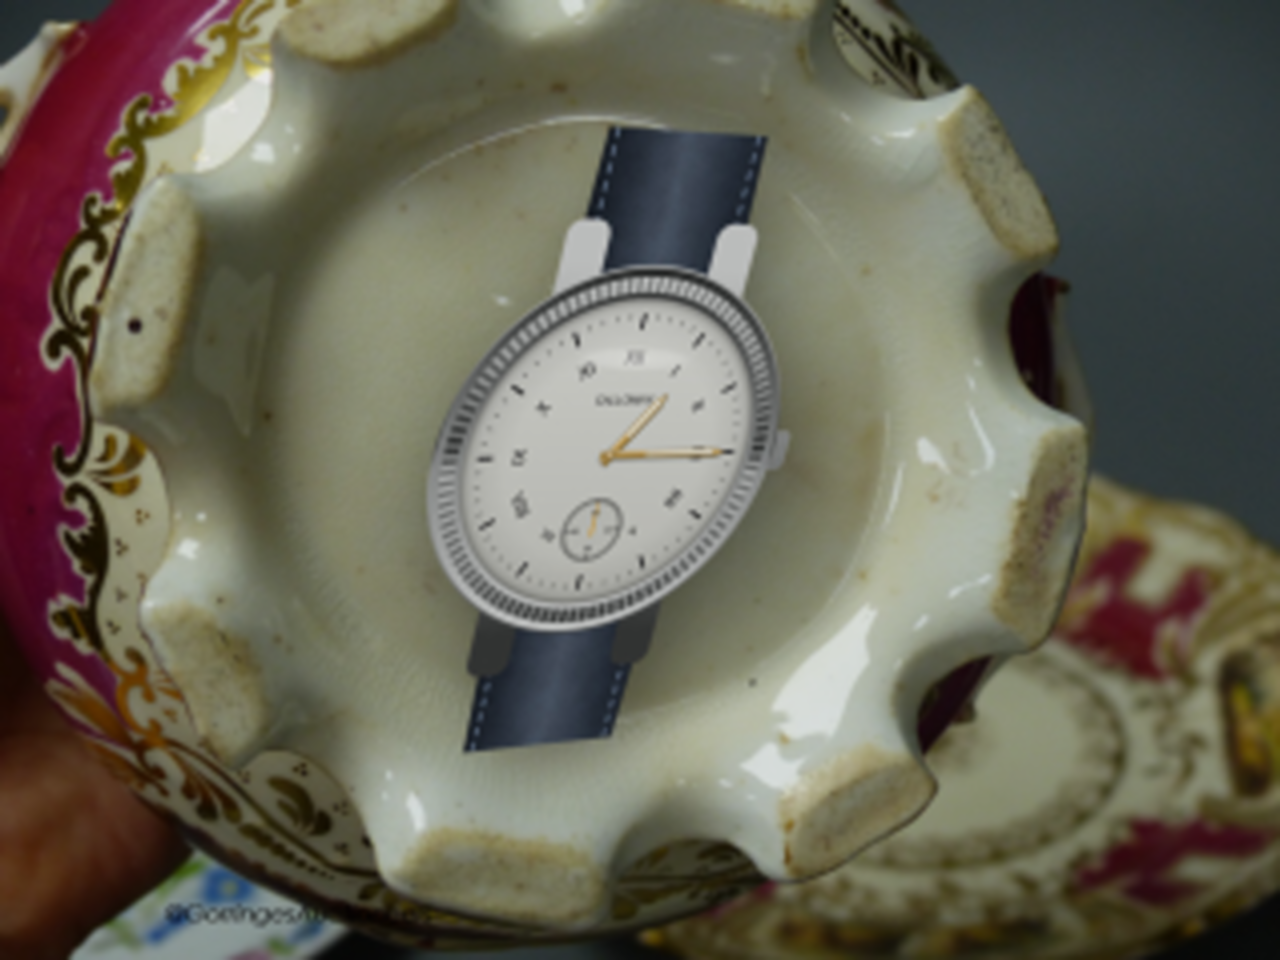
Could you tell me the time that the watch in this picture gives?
1:15
